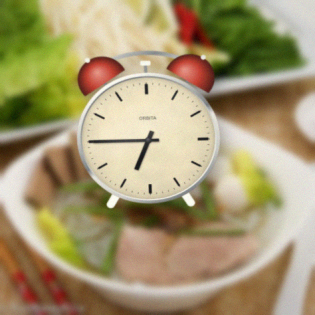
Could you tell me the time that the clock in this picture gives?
6:45
